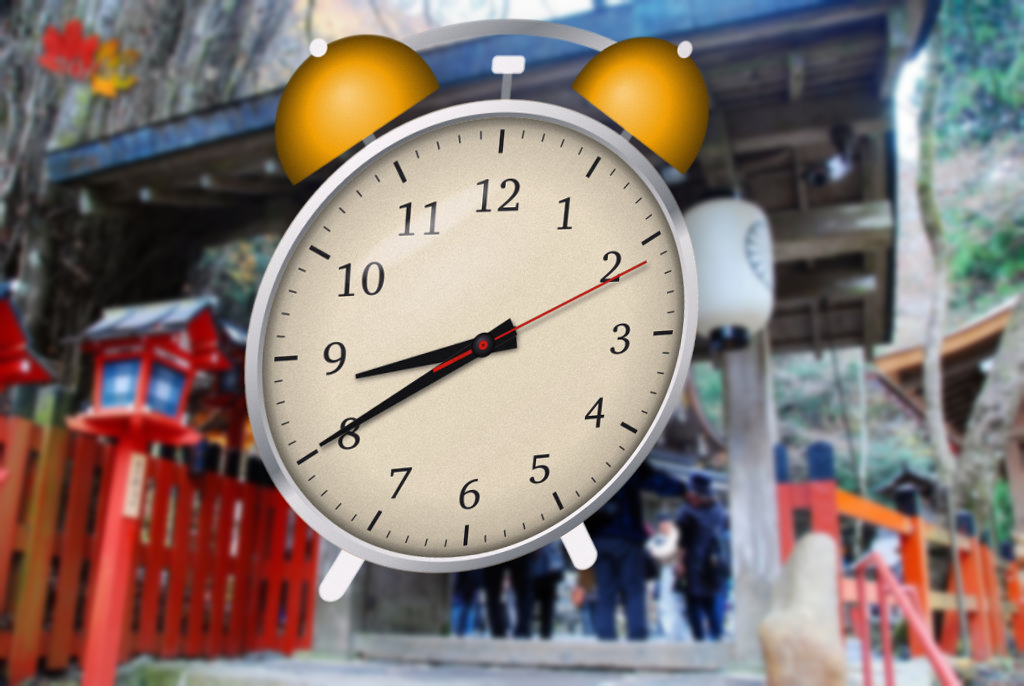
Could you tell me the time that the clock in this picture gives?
8:40:11
